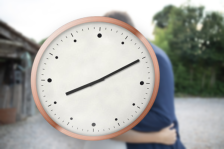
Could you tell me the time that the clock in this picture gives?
8:10
